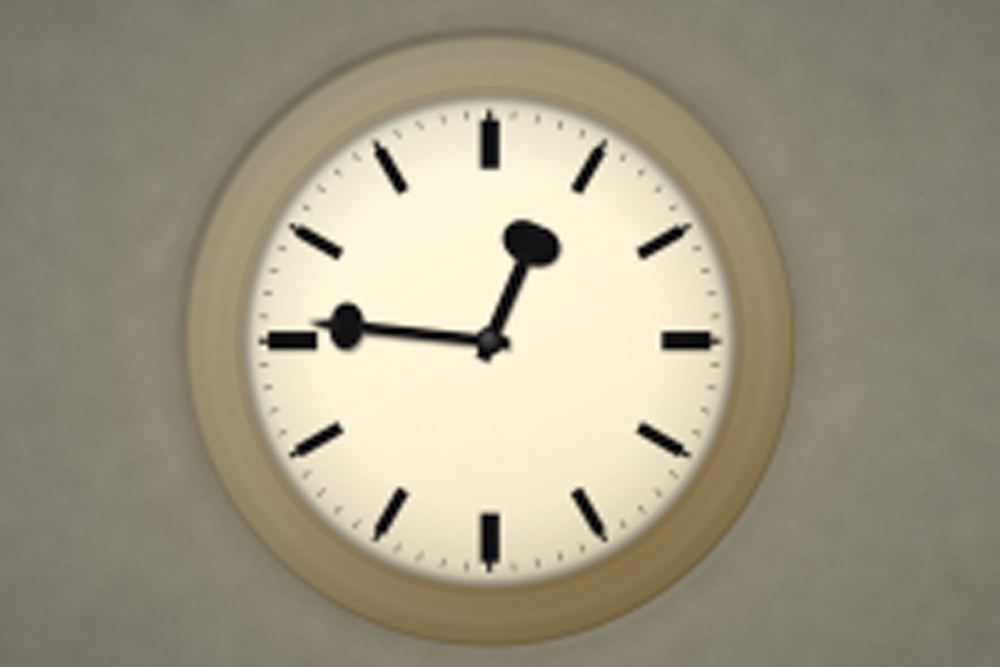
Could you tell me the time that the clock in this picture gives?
12:46
